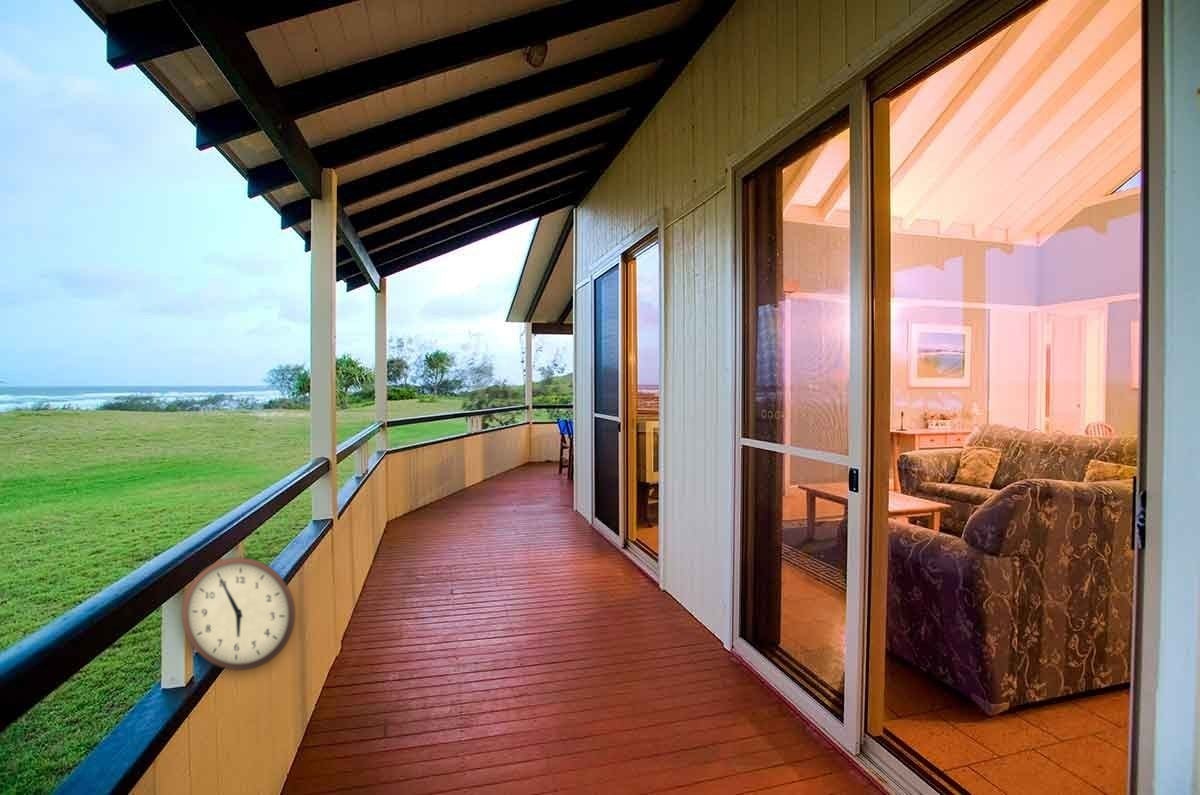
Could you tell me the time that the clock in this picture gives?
5:55
